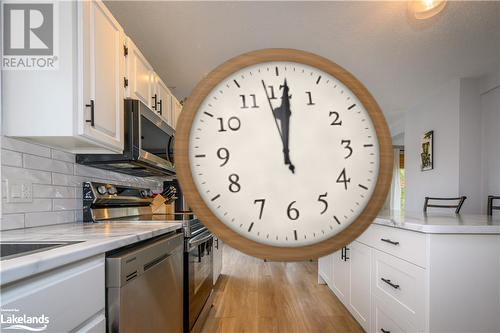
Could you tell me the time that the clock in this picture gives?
12:00:58
